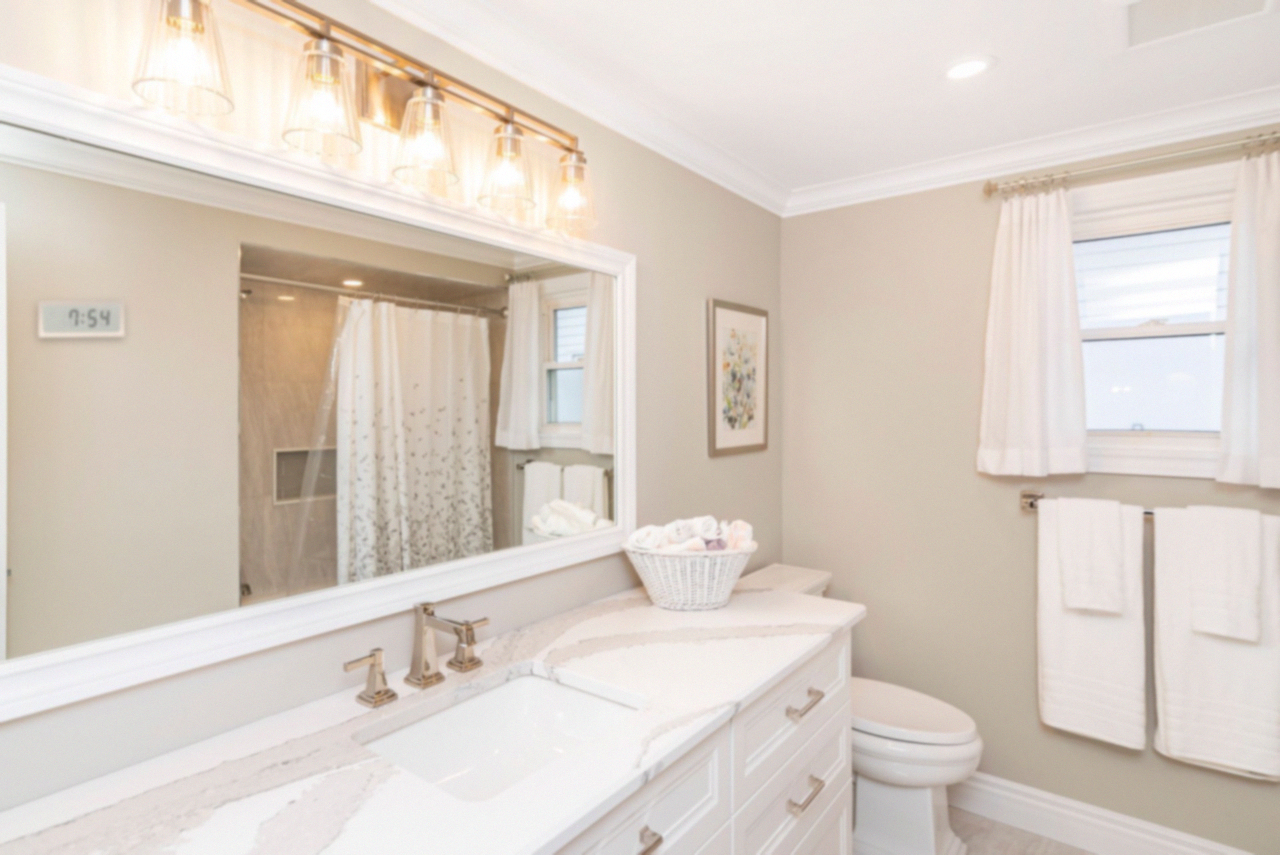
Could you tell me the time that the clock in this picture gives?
7:54
